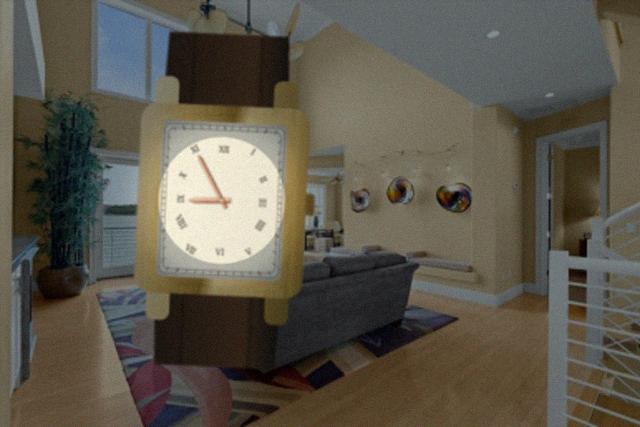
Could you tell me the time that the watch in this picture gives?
8:55
